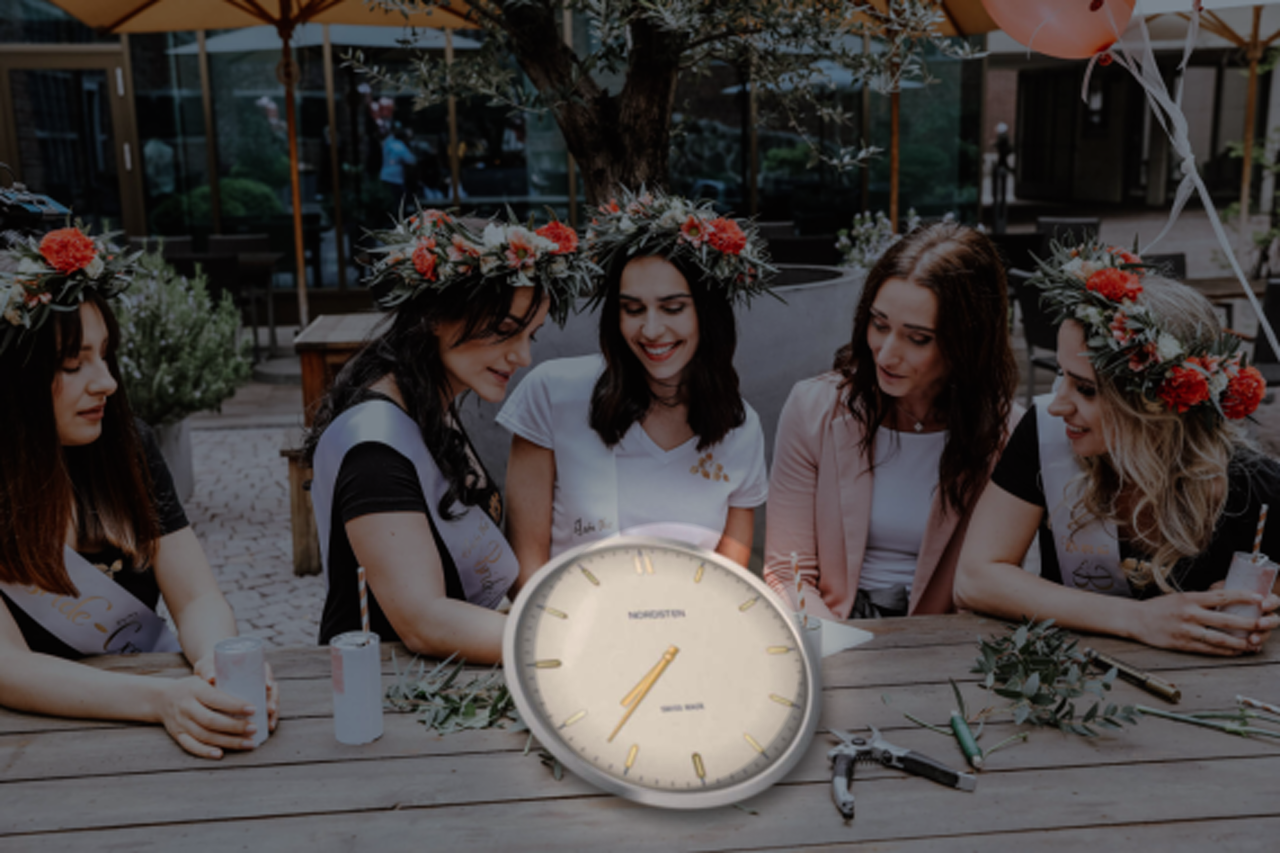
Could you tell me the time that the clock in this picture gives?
7:37
